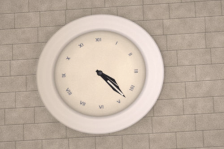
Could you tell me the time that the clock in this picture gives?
4:23
